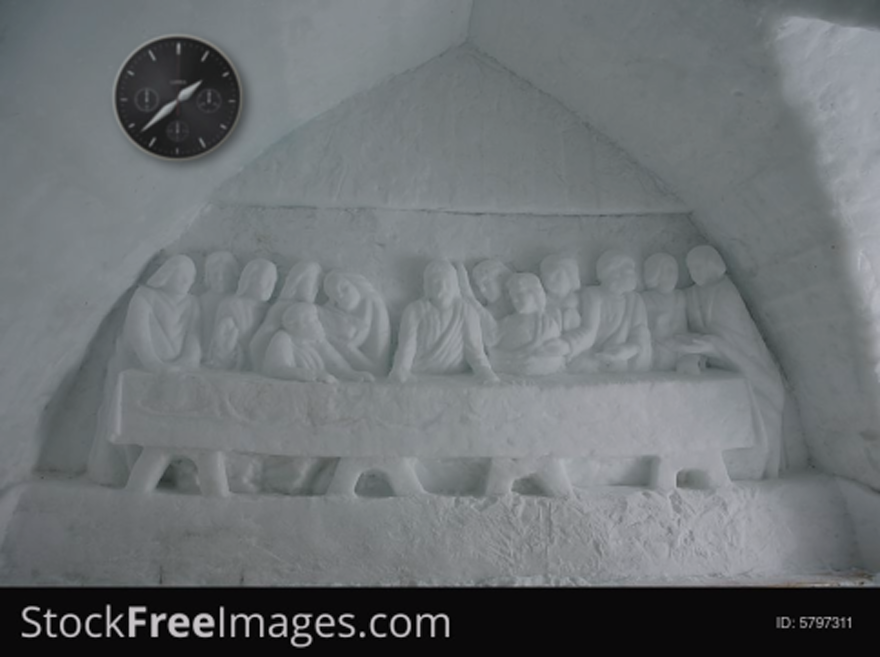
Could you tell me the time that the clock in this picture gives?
1:38
